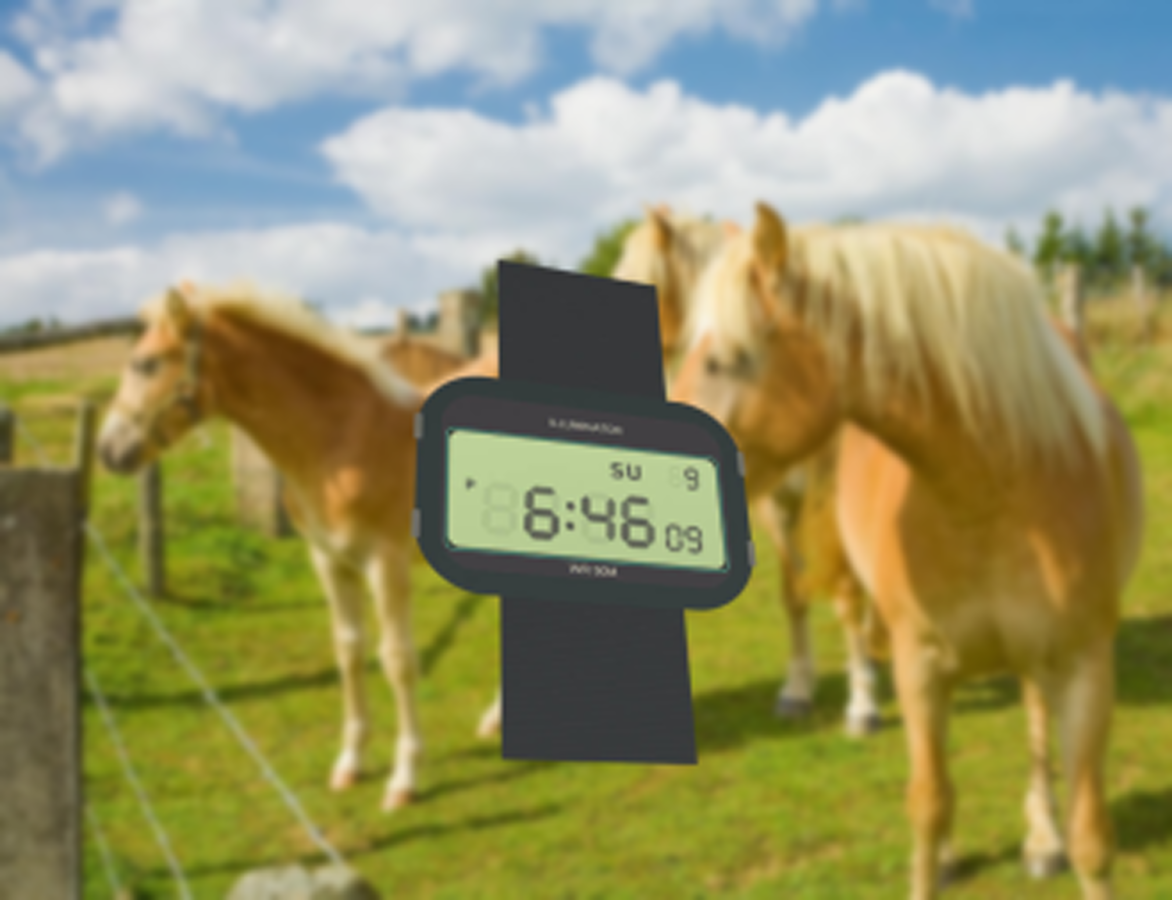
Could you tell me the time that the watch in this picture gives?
6:46:09
